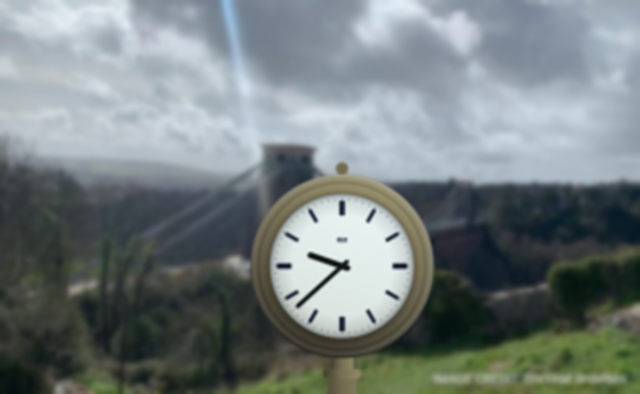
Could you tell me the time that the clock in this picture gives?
9:38
